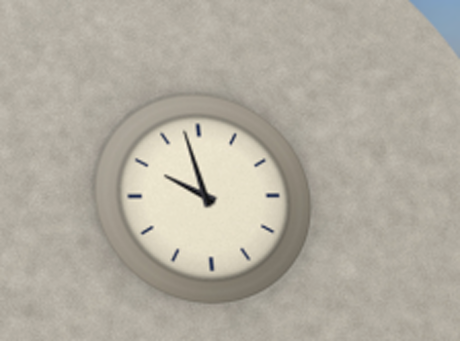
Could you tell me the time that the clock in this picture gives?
9:58
